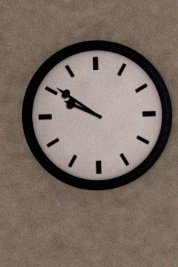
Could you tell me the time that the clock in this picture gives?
9:51
